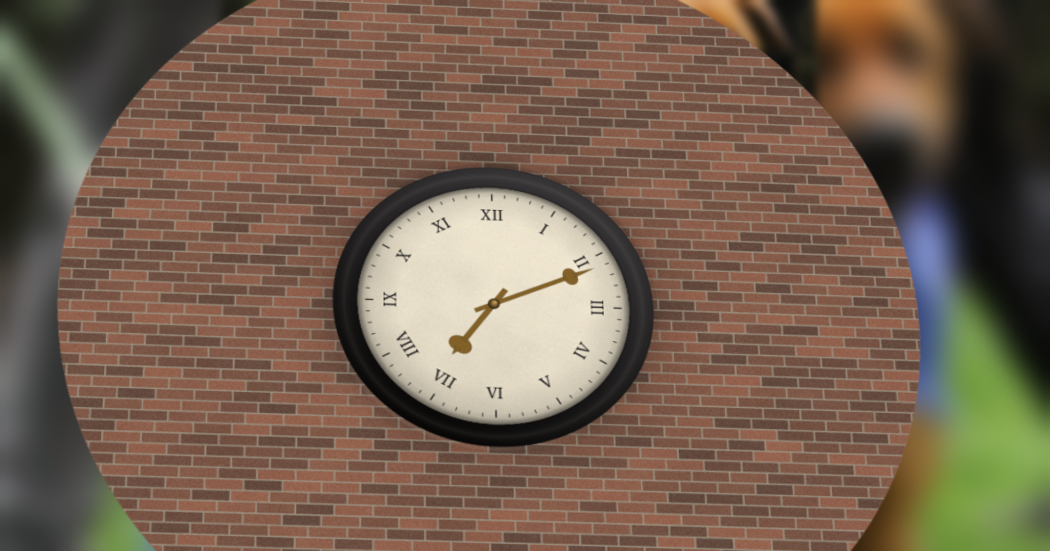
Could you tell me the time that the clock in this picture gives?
7:11
